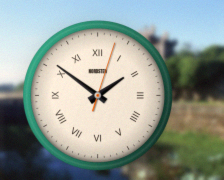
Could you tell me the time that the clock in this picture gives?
1:51:03
